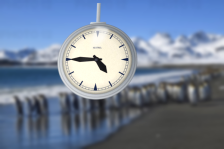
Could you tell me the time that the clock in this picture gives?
4:45
